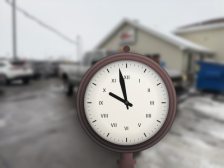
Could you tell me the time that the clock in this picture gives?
9:58
